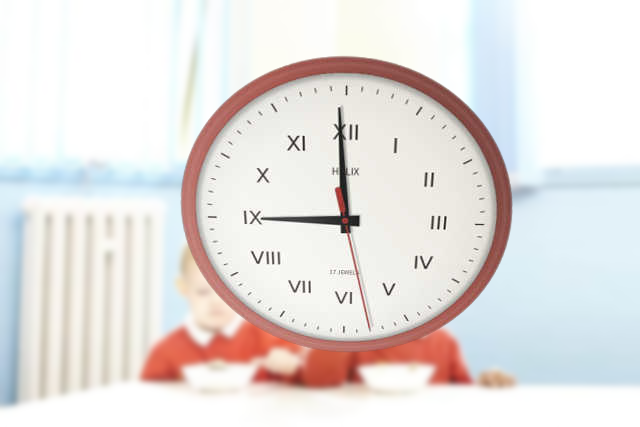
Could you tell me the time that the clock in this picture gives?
8:59:28
